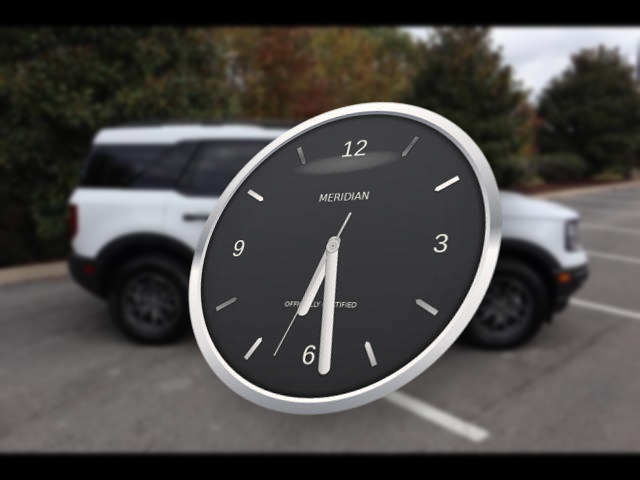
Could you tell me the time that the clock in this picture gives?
6:28:33
